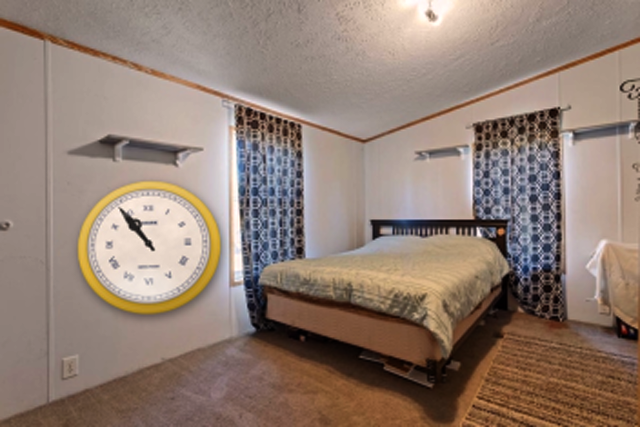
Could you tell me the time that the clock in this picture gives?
10:54
